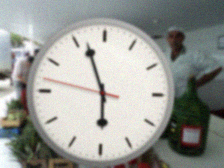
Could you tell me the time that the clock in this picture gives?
5:56:47
